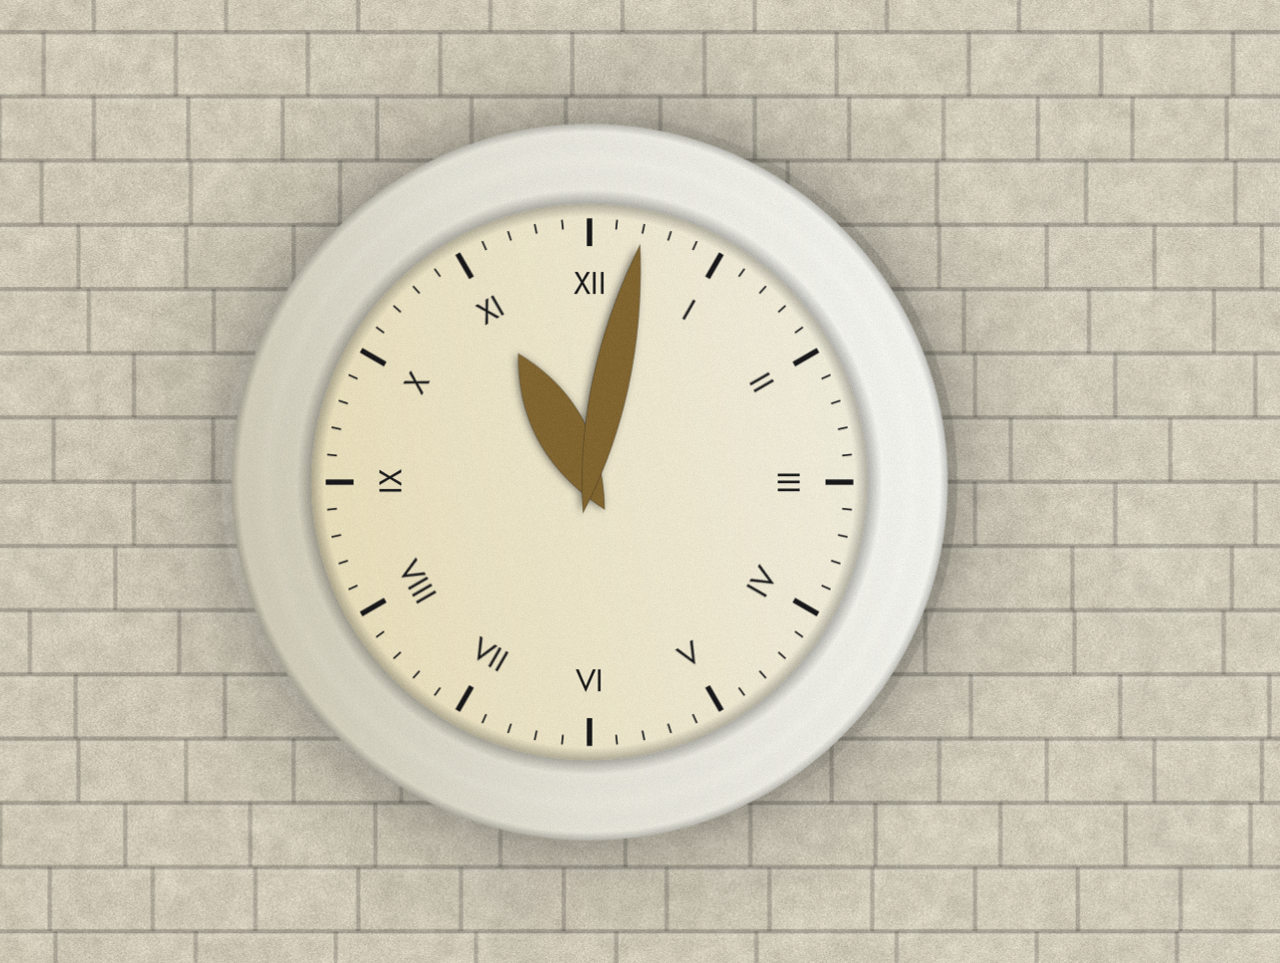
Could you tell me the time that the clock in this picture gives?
11:02
